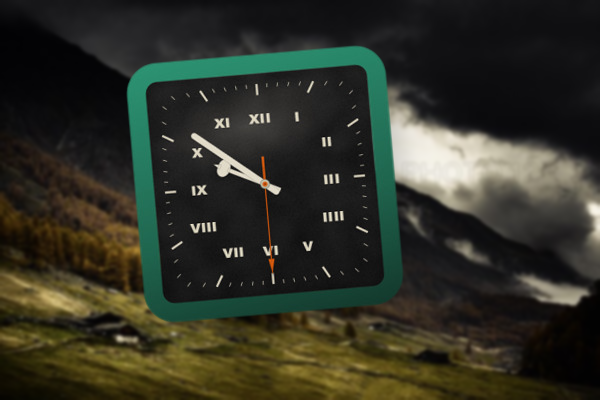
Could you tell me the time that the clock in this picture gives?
9:51:30
